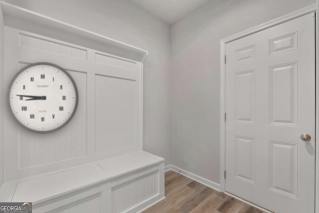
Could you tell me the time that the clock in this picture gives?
8:46
